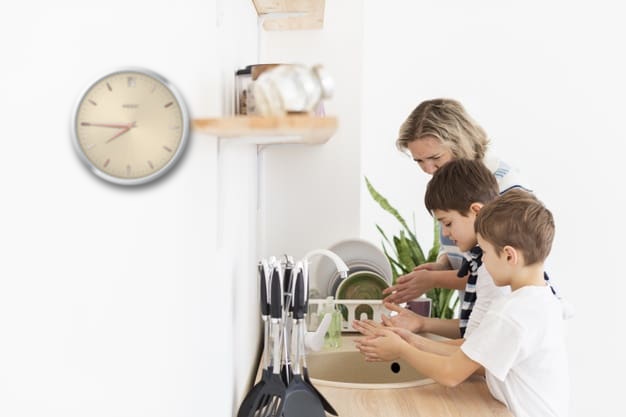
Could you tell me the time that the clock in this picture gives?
7:45
